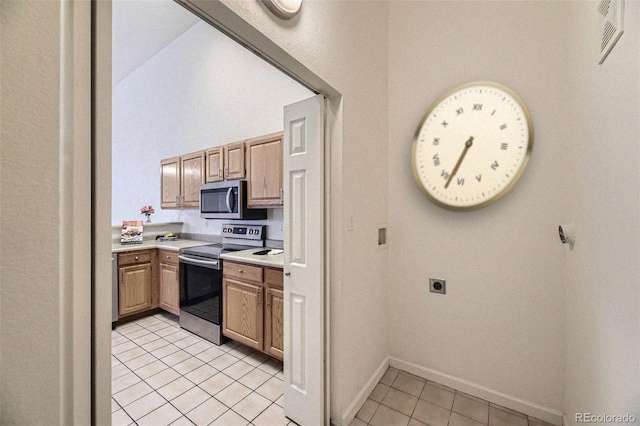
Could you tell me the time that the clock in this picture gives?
6:33
